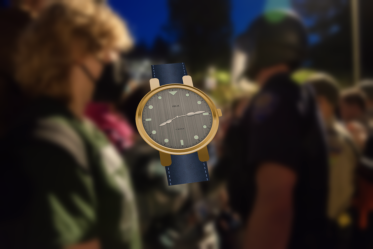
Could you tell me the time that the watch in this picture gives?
8:14
